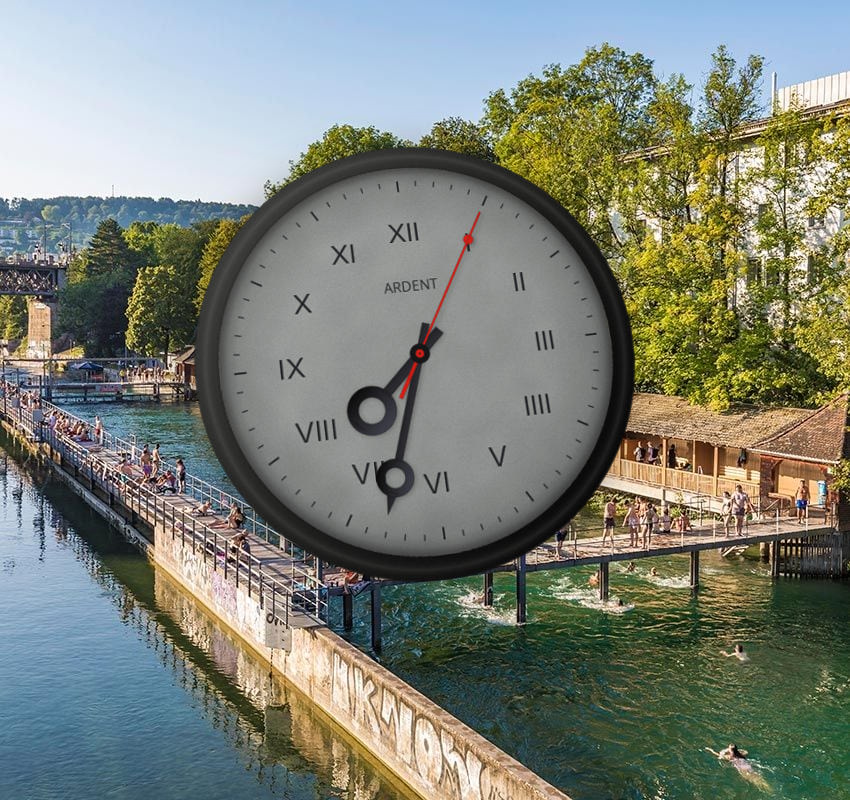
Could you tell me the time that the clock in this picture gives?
7:33:05
